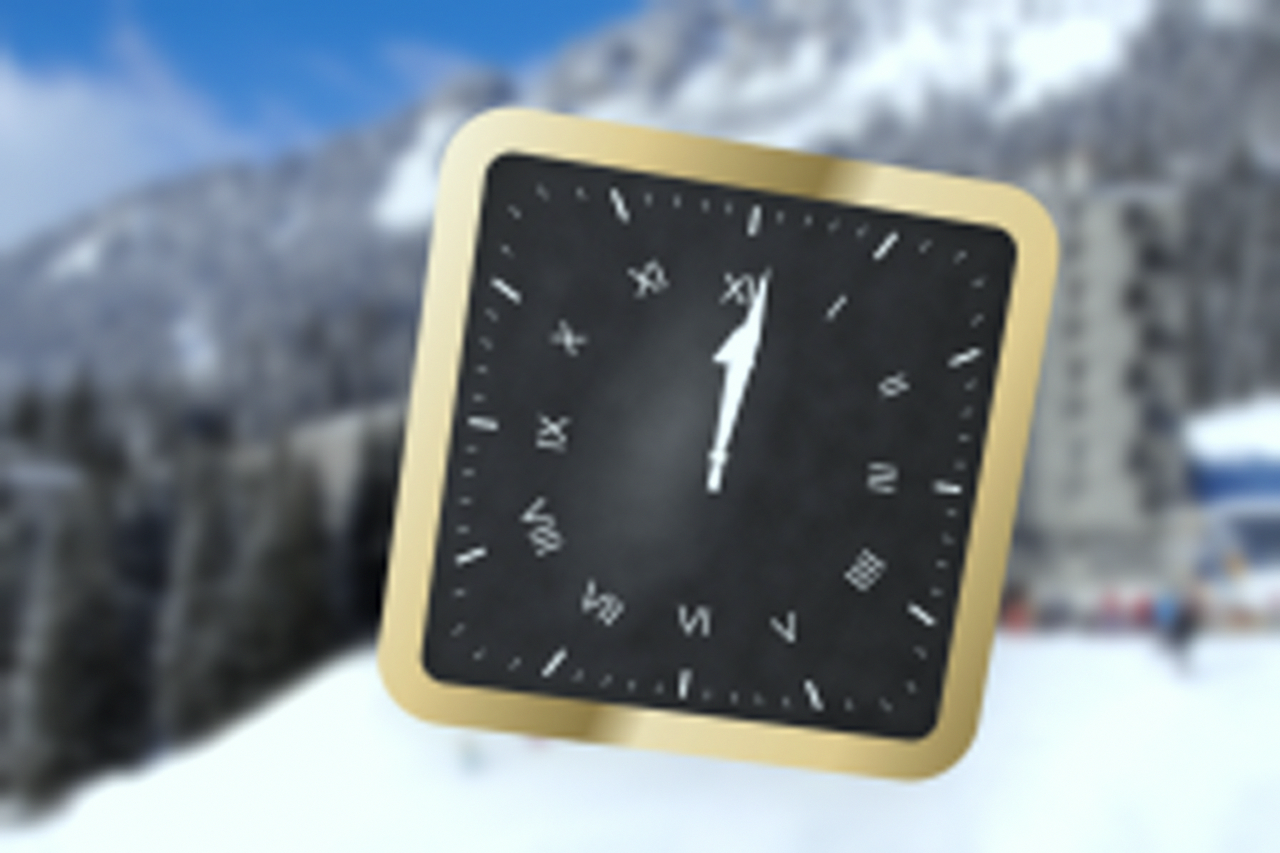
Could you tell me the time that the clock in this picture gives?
12:01
